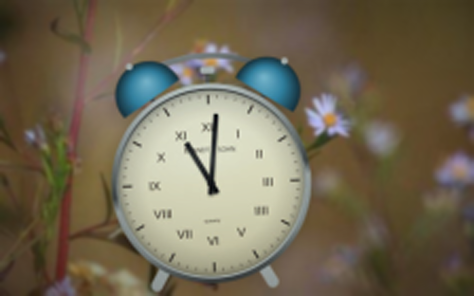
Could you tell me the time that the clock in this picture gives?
11:01
